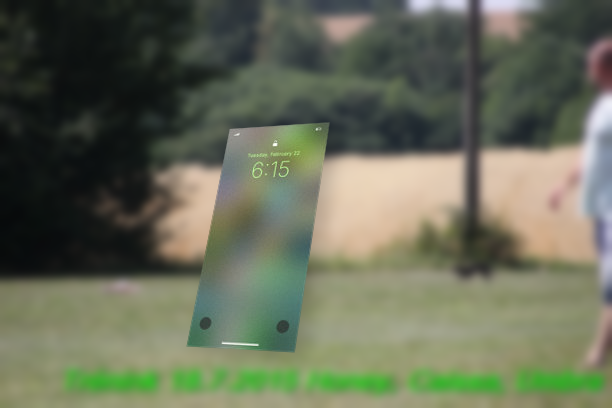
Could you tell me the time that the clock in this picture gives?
6:15
